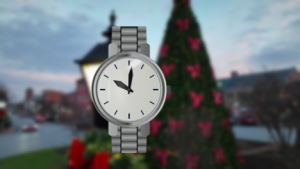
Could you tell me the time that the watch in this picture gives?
10:01
